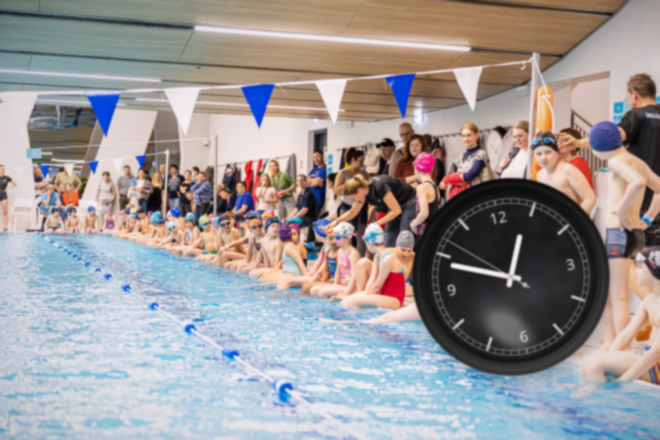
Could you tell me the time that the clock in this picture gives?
12:48:52
